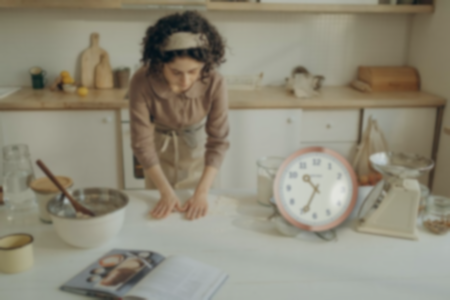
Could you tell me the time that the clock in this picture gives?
10:34
